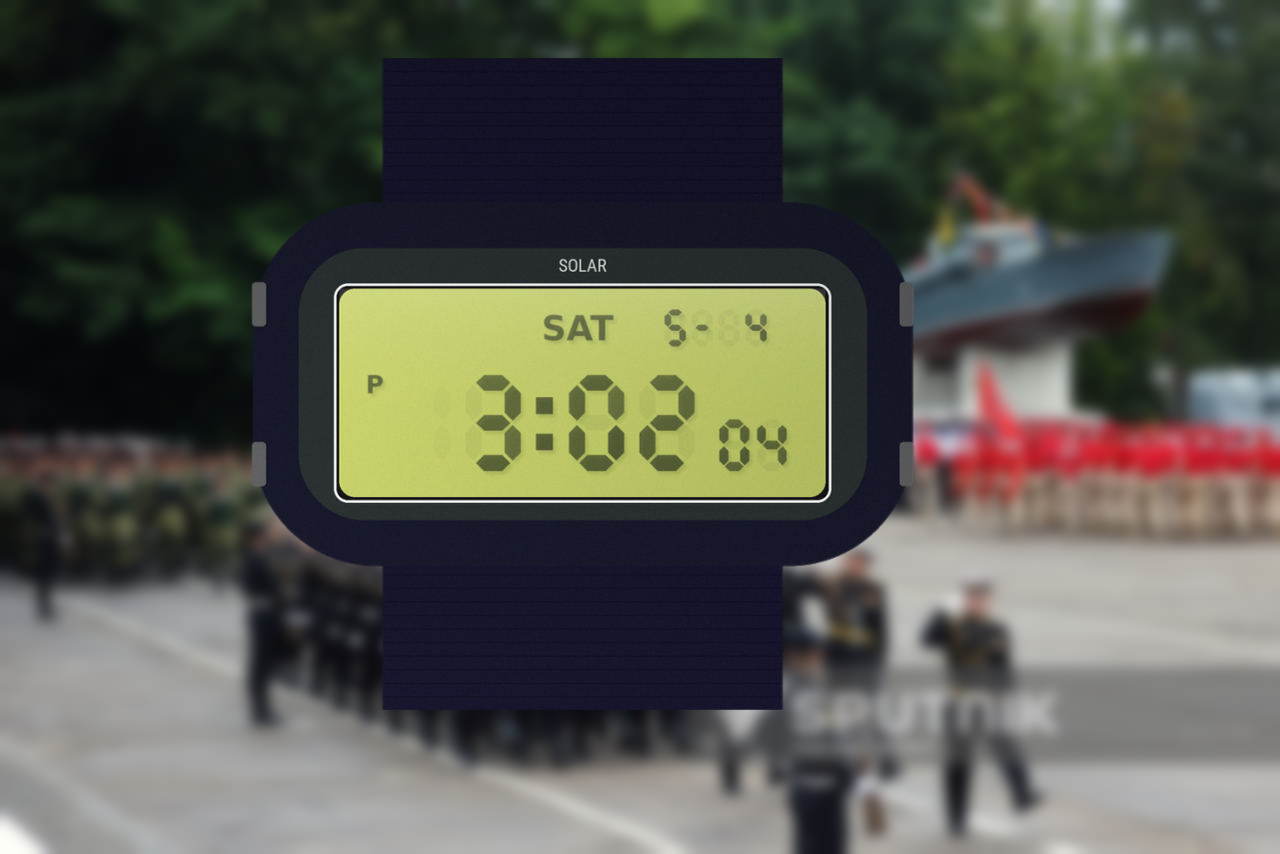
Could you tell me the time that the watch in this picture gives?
3:02:04
